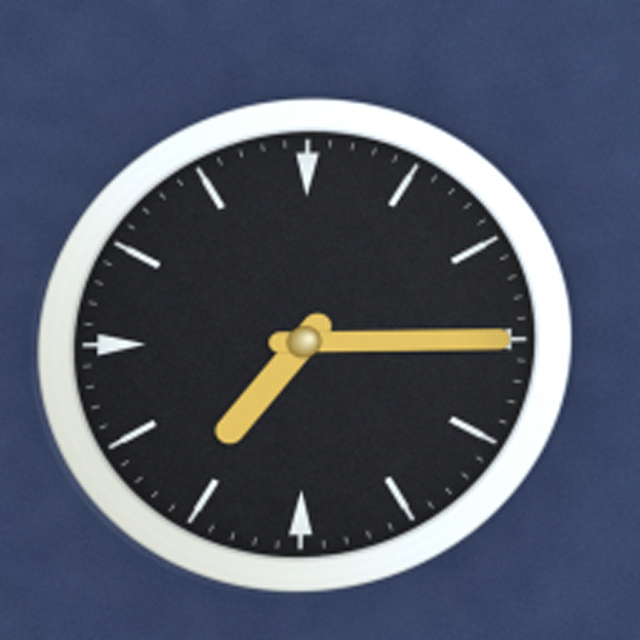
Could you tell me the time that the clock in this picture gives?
7:15
